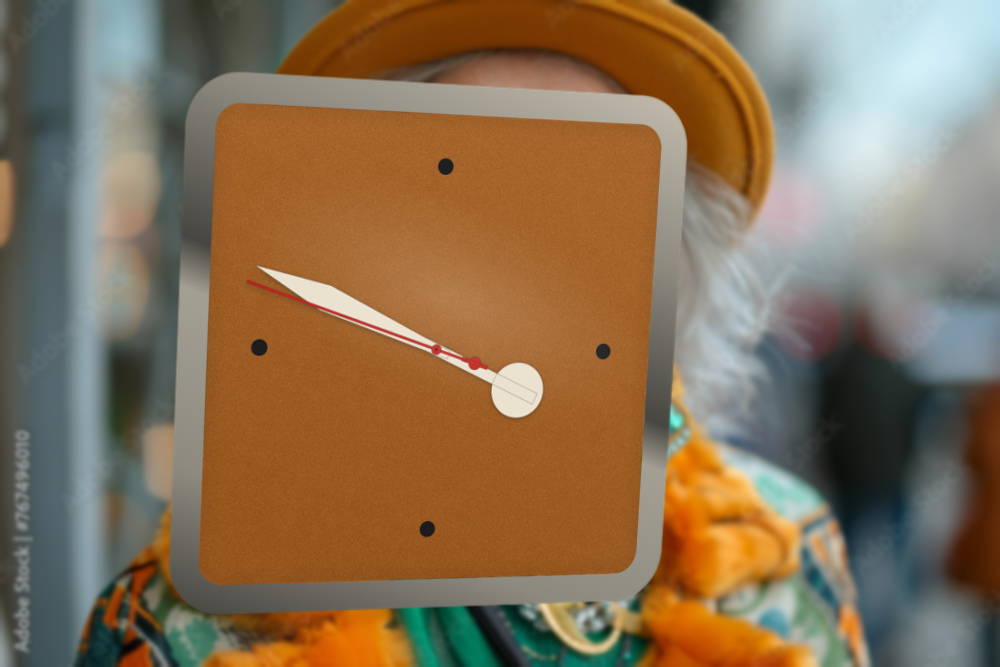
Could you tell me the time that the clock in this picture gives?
3:48:48
